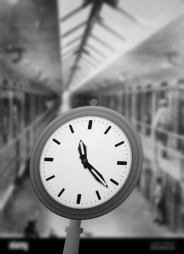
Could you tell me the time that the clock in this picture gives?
11:22
